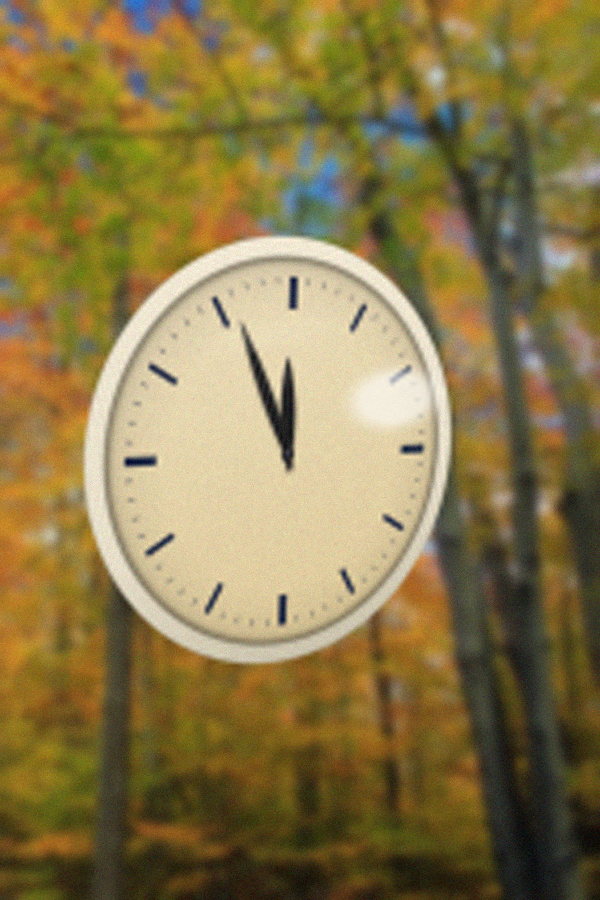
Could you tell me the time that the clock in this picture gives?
11:56
